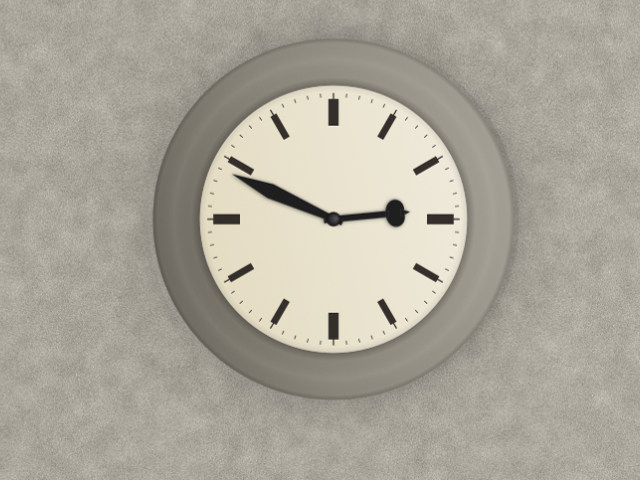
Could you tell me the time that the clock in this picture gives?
2:49
